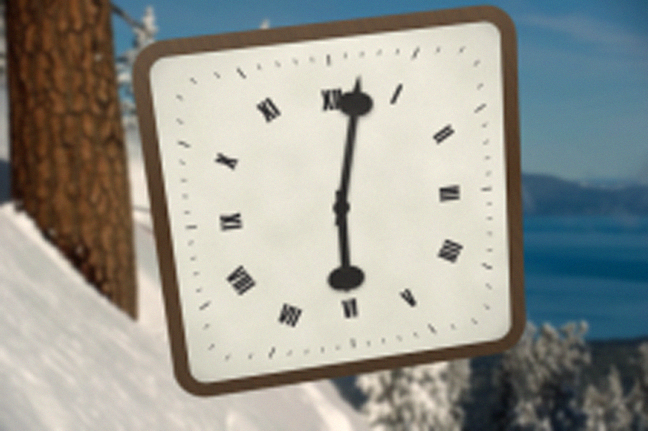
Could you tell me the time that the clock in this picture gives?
6:02
